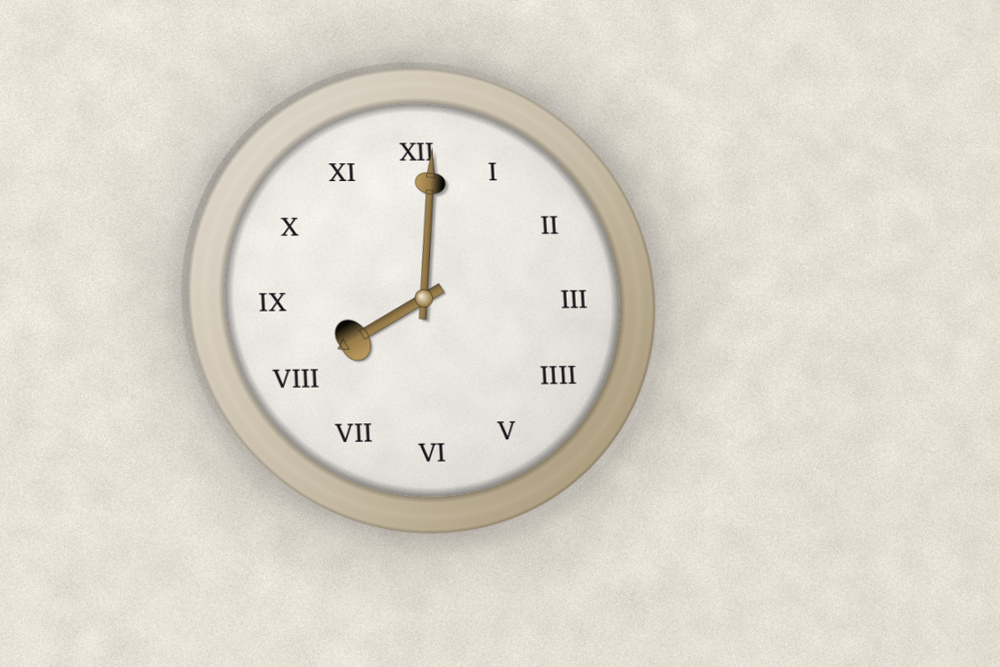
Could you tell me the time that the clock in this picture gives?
8:01
